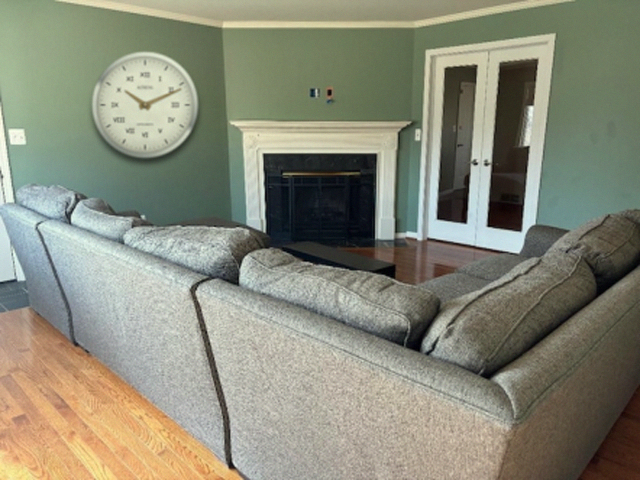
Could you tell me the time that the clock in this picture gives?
10:11
